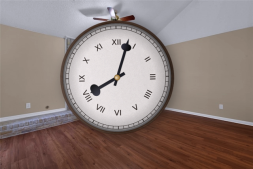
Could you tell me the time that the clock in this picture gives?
8:03
